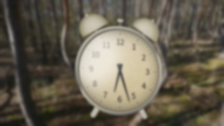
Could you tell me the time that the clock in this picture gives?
6:27
